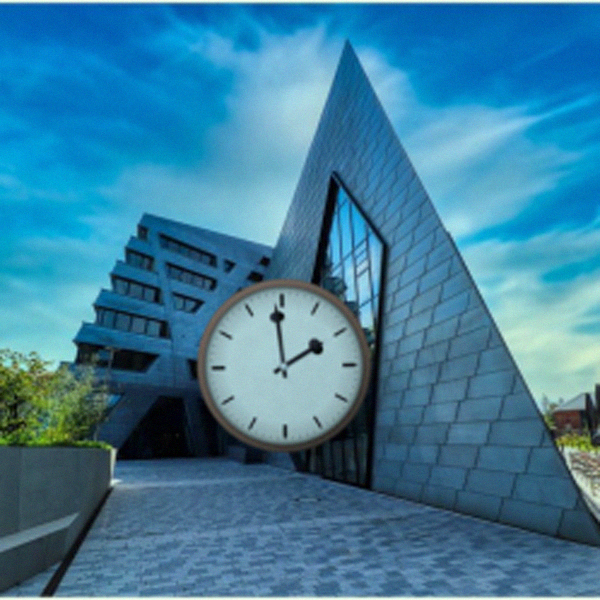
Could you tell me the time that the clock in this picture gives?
1:59
